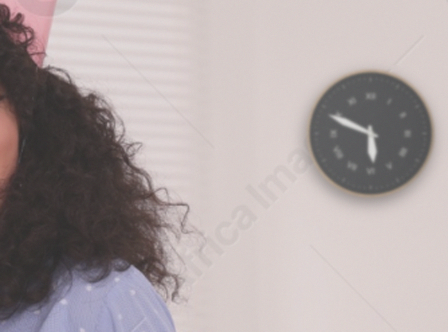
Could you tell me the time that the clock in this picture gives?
5:49
